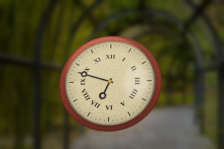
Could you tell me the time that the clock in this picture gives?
6:48
